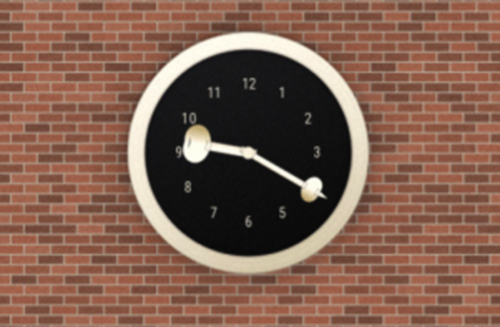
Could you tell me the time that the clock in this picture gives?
9:20
